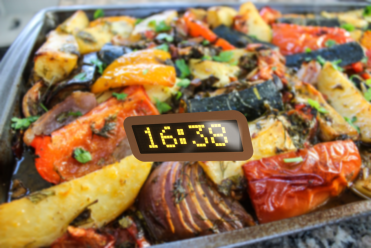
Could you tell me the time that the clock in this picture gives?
16:38
